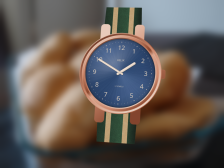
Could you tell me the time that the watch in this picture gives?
1:50
